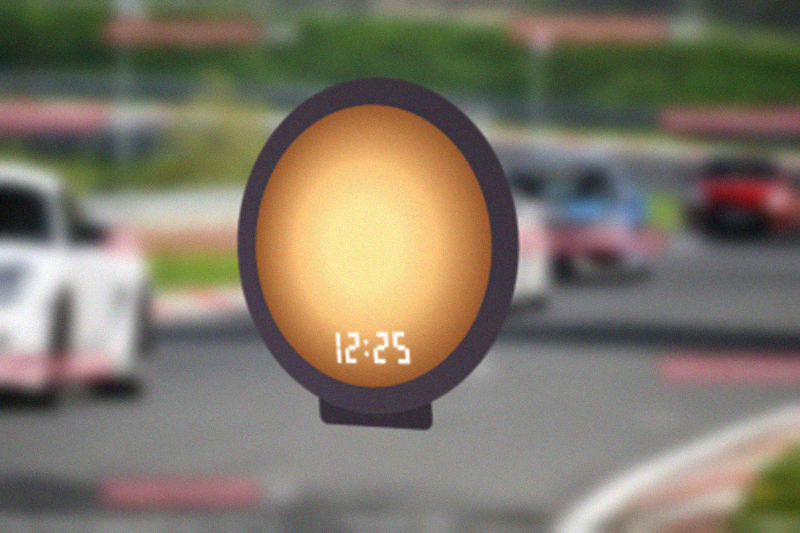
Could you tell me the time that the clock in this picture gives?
12:25
